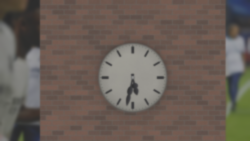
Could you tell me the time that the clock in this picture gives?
5:32
